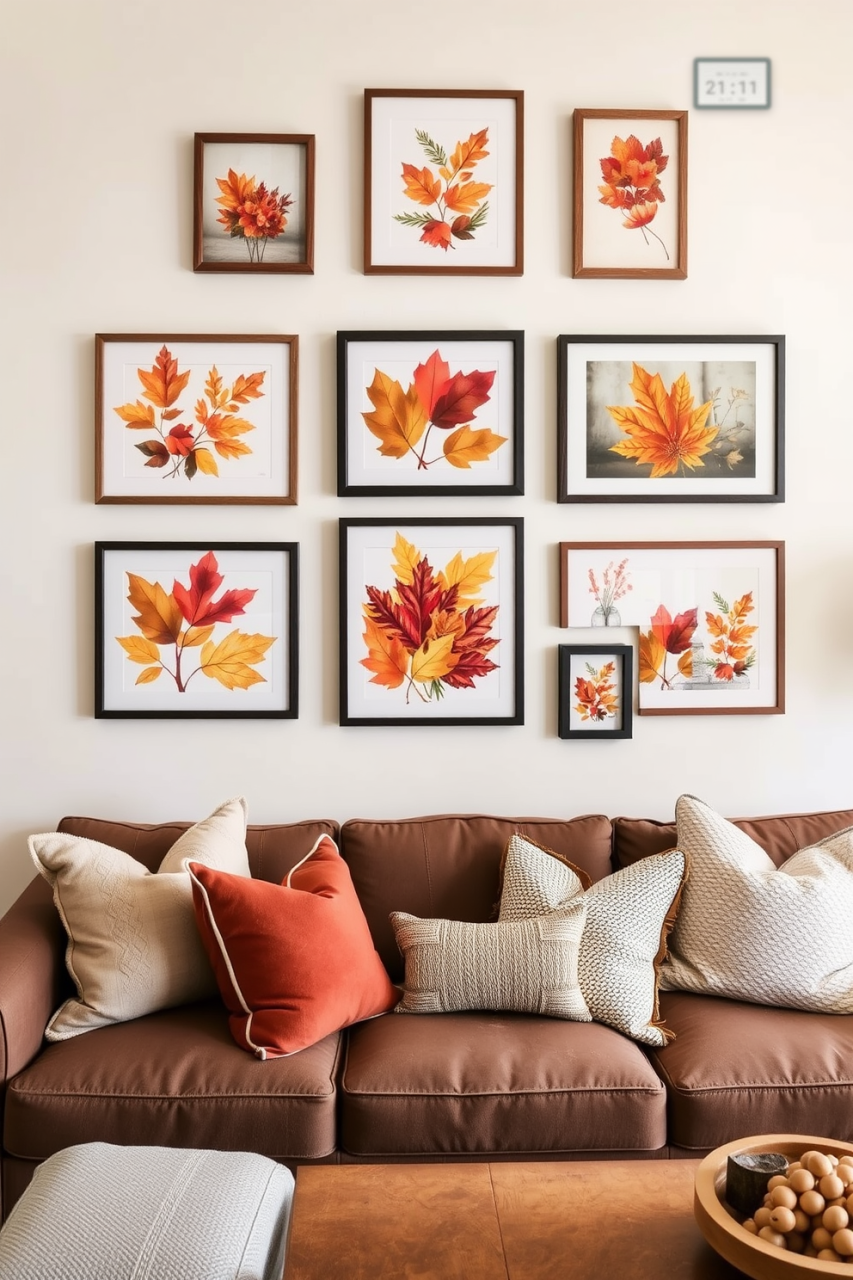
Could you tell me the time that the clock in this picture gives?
21:11
